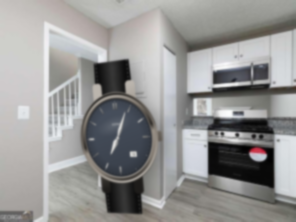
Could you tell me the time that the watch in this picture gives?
7:04
